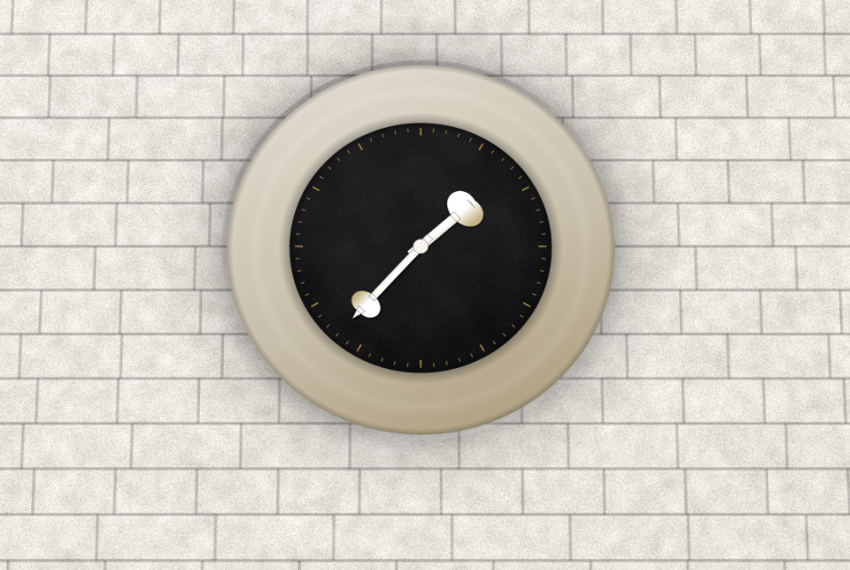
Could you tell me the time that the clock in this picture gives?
1:37
